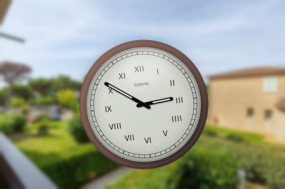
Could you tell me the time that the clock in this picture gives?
2:51
